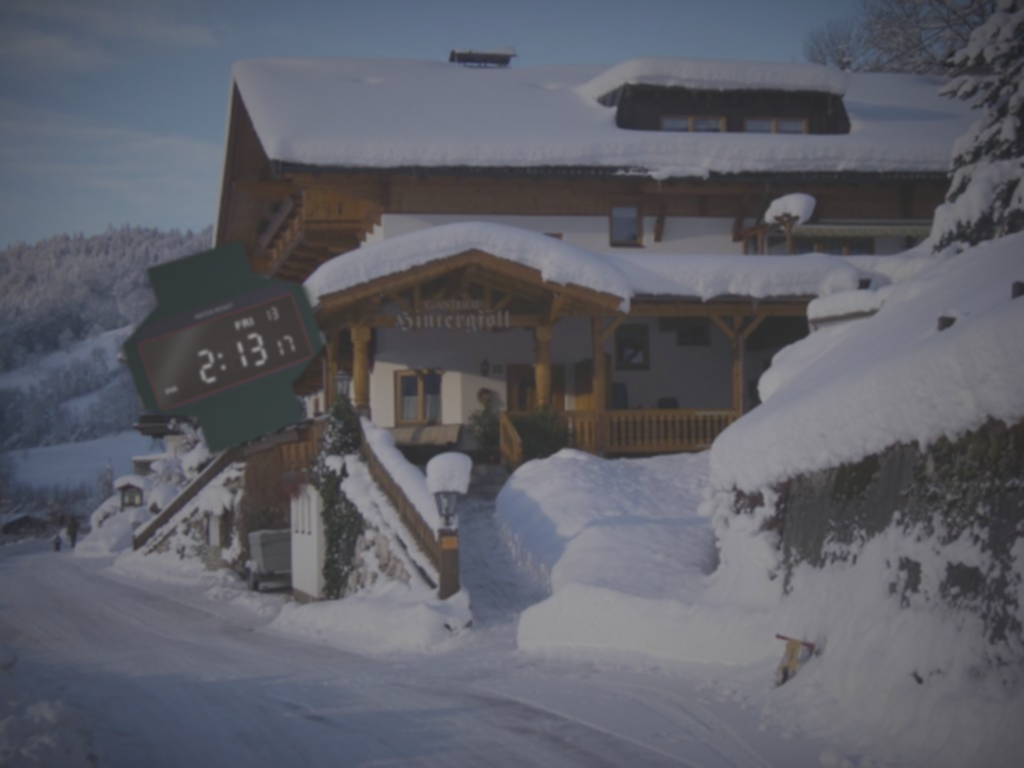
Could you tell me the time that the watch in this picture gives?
2:13:17
